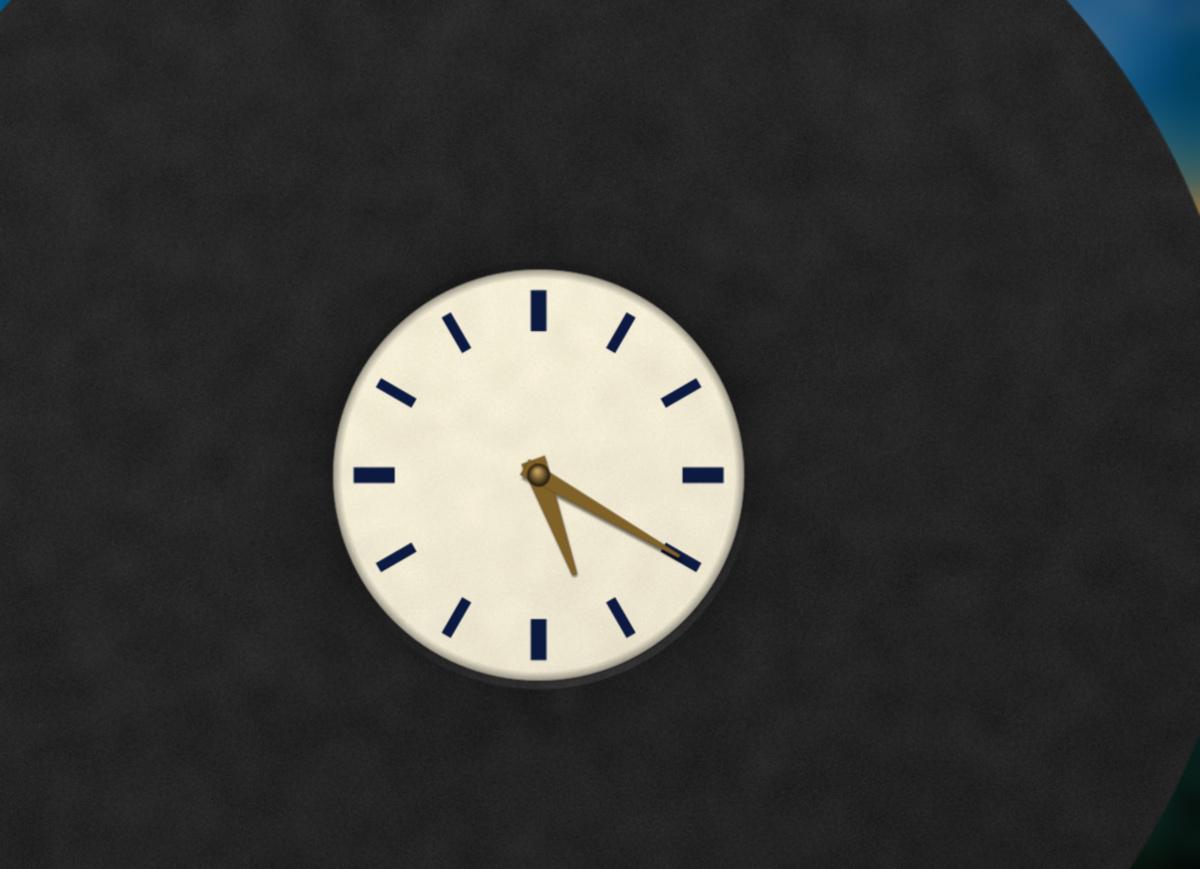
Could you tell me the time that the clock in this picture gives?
5:20
